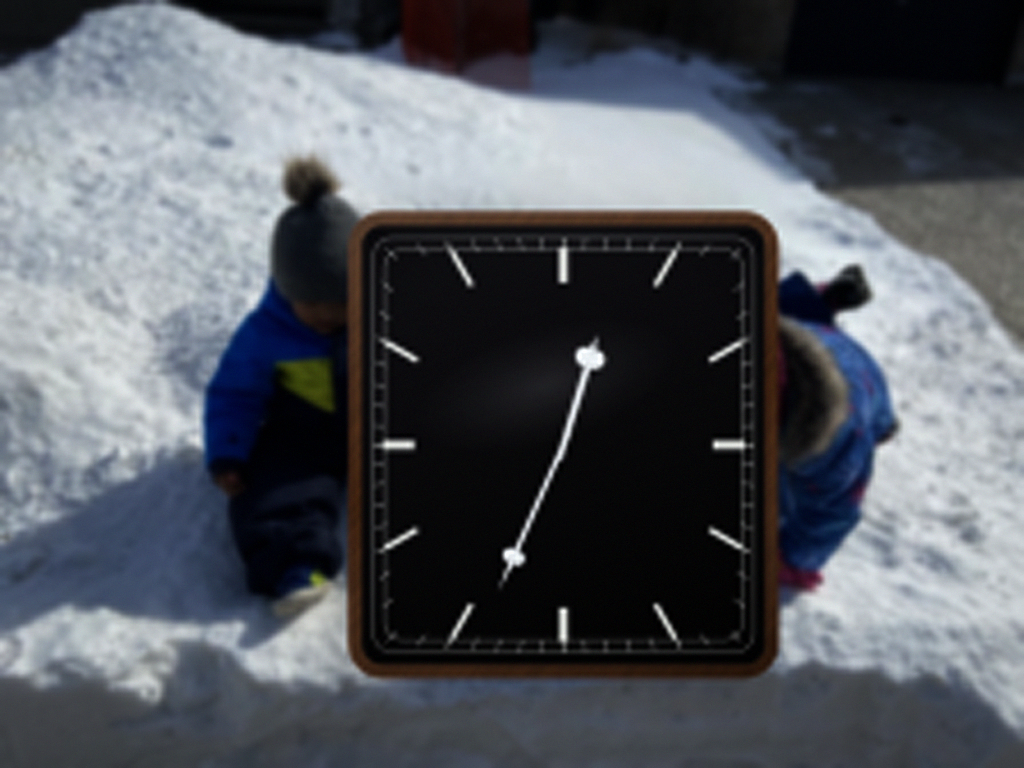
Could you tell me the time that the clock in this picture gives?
12:34
